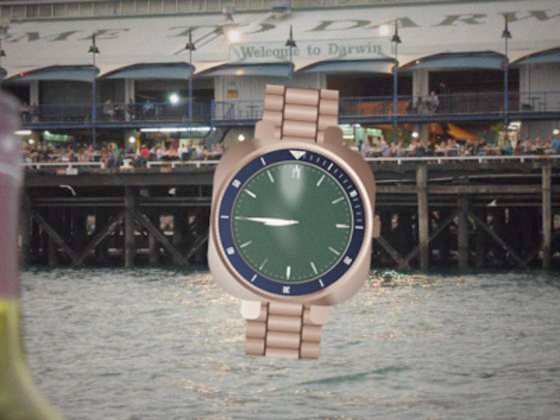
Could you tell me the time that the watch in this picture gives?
8:45
